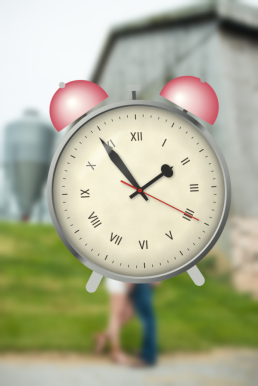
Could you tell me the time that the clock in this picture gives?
1:54:20
